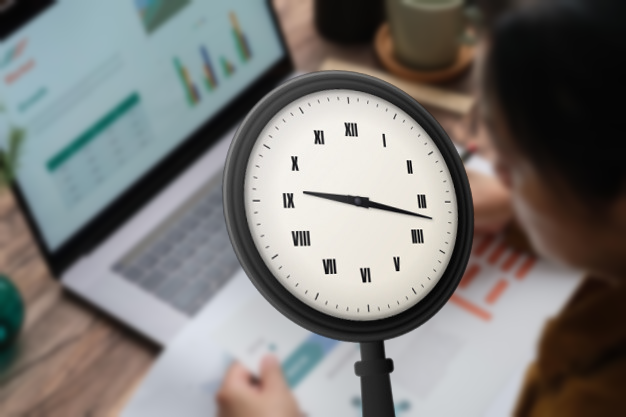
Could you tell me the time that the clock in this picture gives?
9:17
